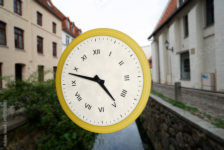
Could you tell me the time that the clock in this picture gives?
4:48
